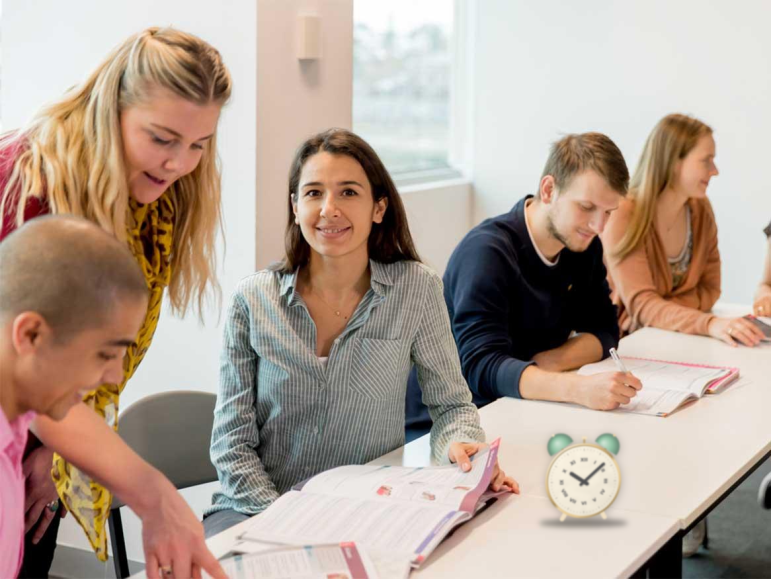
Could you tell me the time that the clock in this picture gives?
10:08
